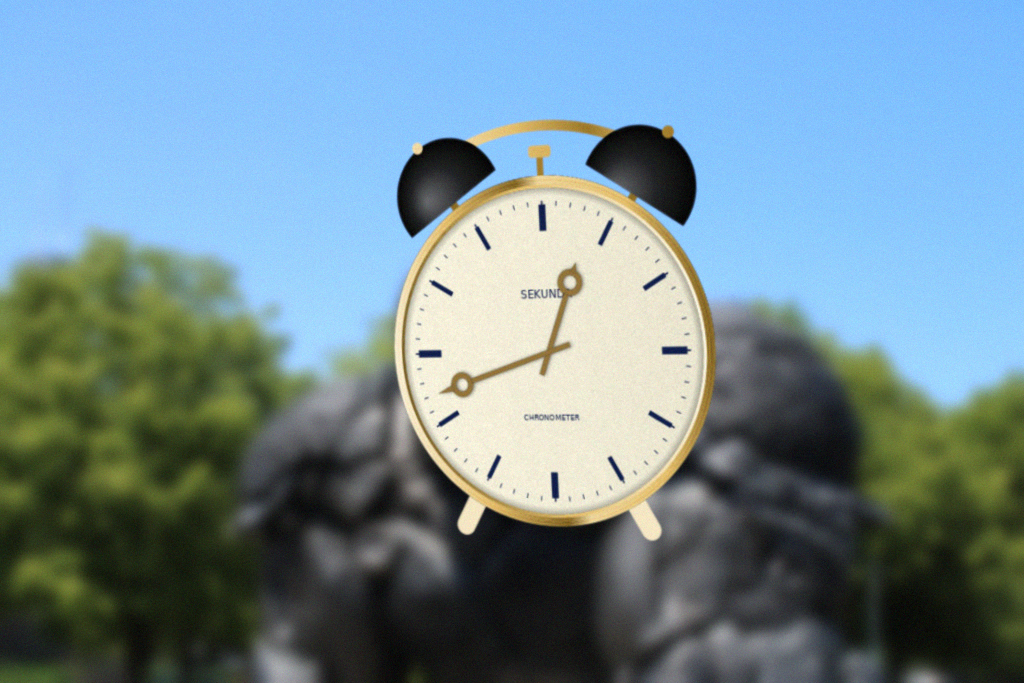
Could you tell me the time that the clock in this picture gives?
12:42
